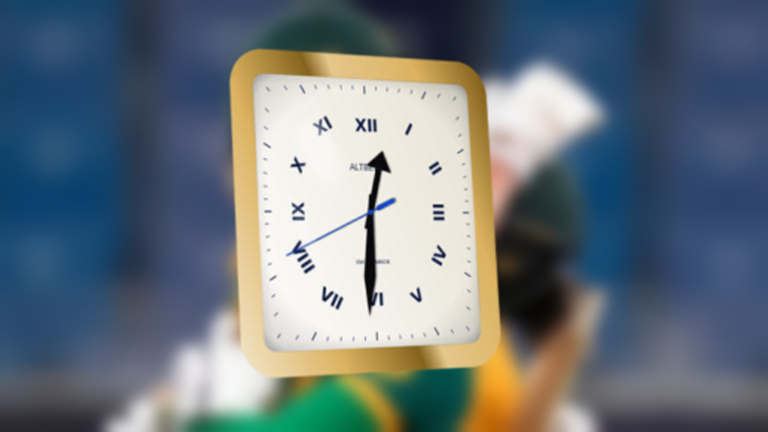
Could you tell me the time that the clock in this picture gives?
12:30:41
